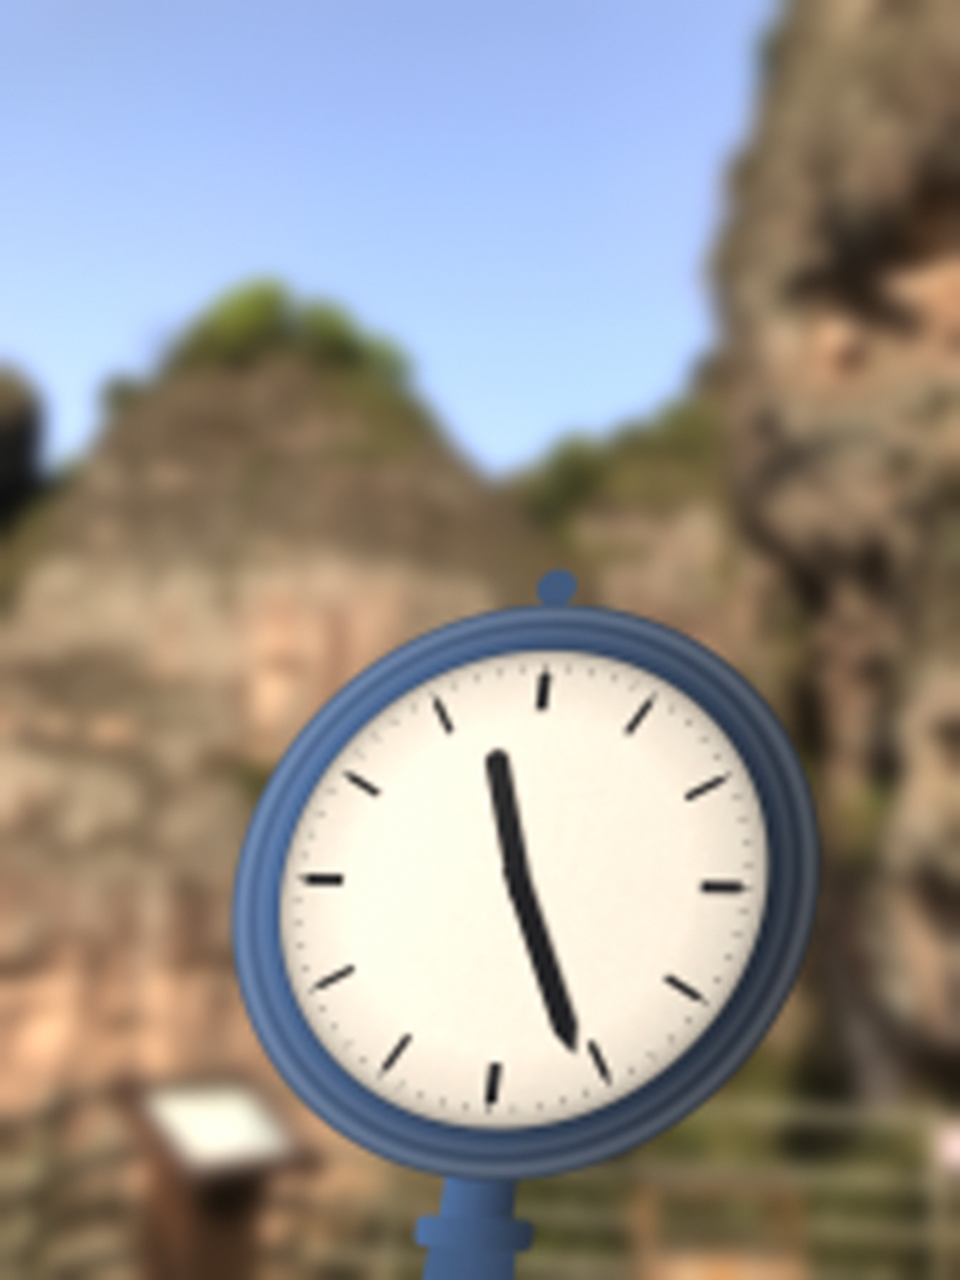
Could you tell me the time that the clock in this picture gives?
11:26
